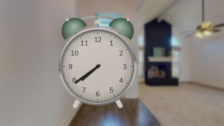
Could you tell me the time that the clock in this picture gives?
7:39
